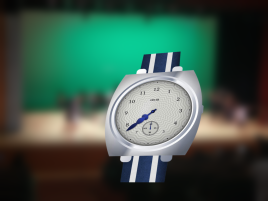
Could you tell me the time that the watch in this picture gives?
7:38
